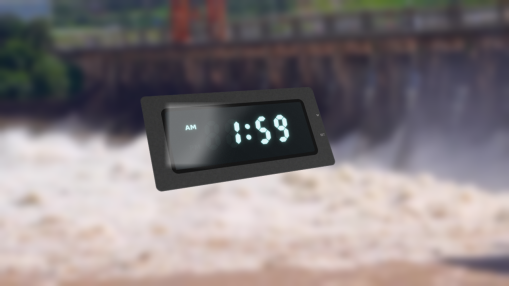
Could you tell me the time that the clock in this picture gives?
1:59
